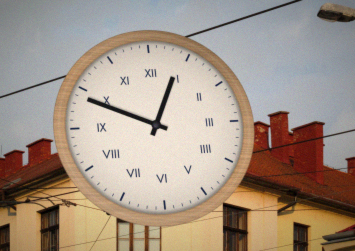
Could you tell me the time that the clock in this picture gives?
12:49
